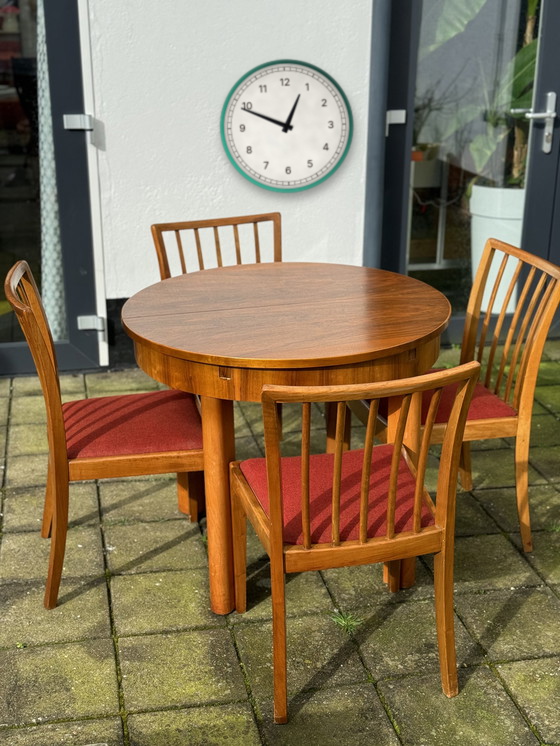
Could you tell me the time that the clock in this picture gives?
12:49
